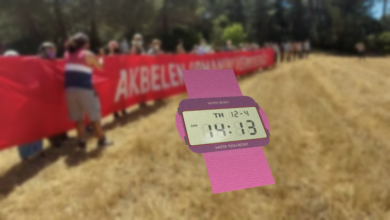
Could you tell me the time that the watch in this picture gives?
14:13
